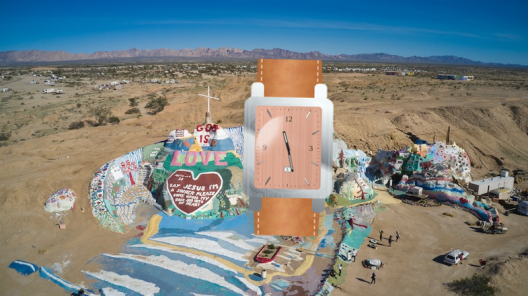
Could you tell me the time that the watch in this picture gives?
11:28
